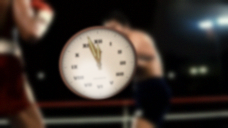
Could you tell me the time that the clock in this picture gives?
11:57
